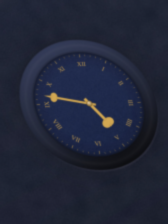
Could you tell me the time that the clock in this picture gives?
4:47
